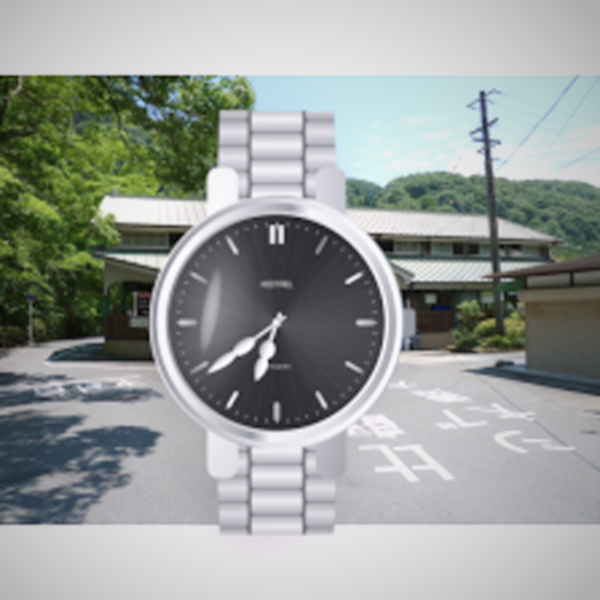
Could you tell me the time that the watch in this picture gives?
6:39
